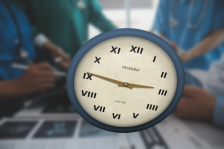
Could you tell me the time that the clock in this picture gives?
2:46
